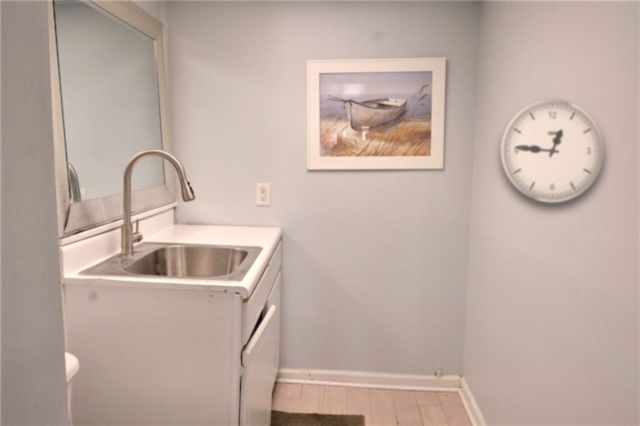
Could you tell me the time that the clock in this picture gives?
12:46
